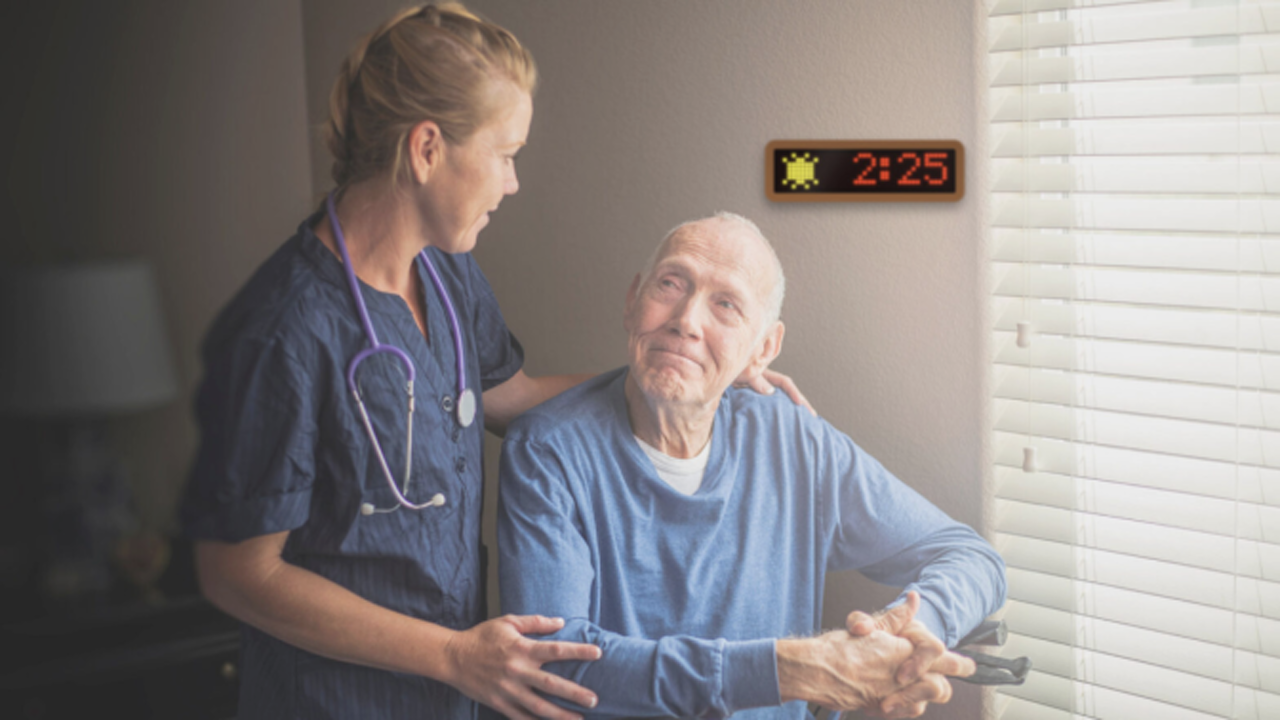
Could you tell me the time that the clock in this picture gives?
2:25
